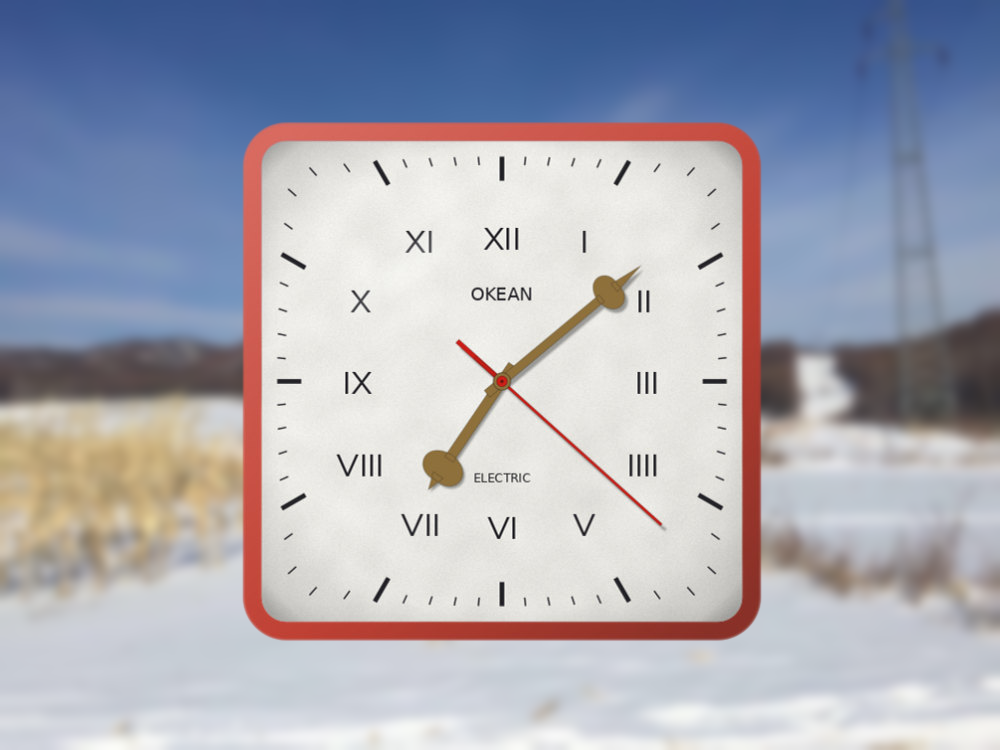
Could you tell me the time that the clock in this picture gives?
7:08:22
